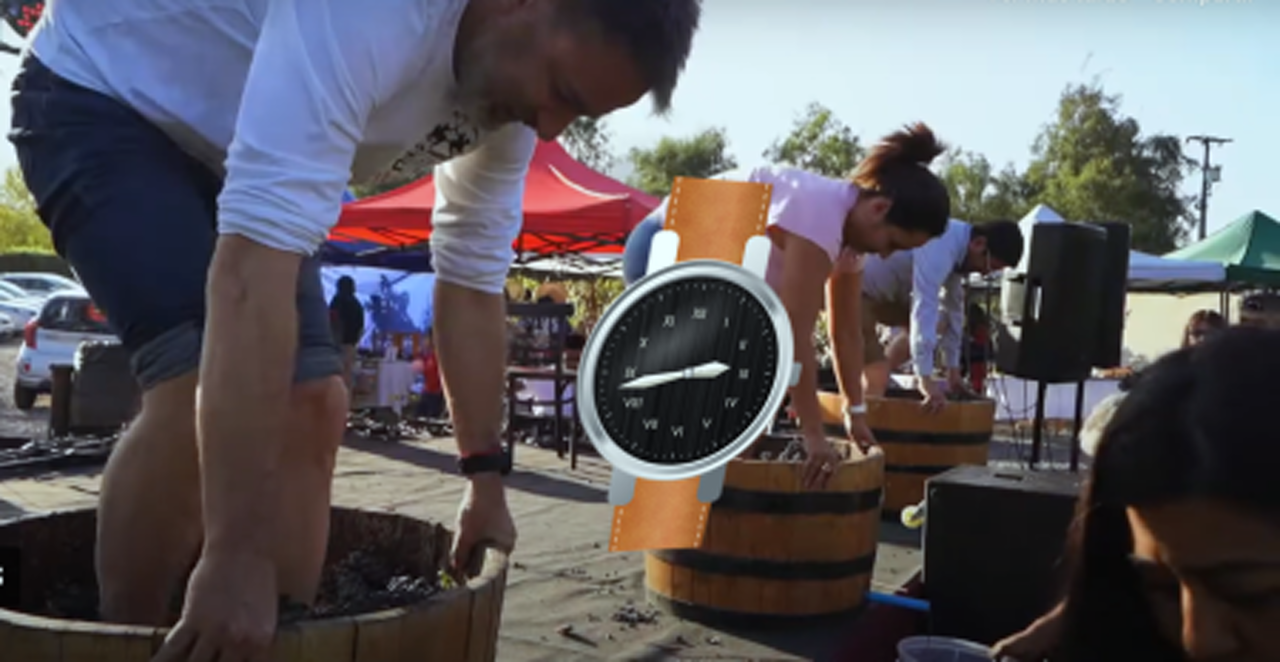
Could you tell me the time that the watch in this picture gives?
2:43
